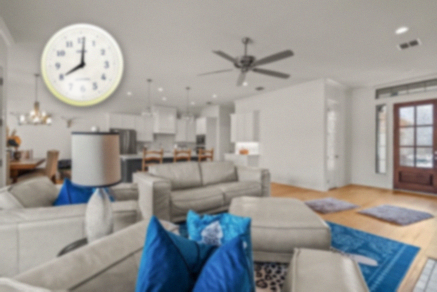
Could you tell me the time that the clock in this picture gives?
8:01
